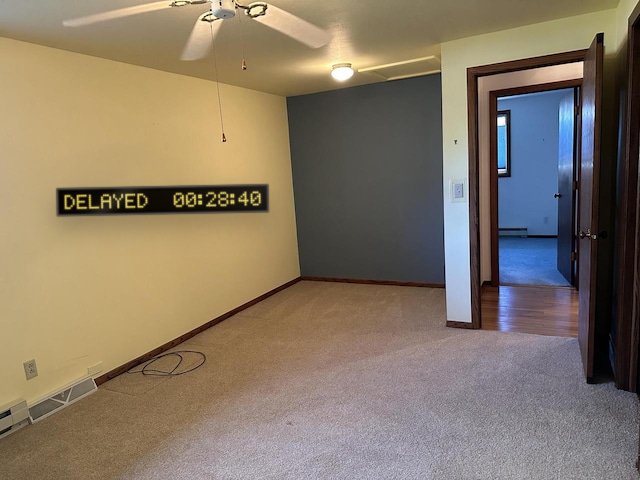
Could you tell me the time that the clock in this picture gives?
0:28:40
